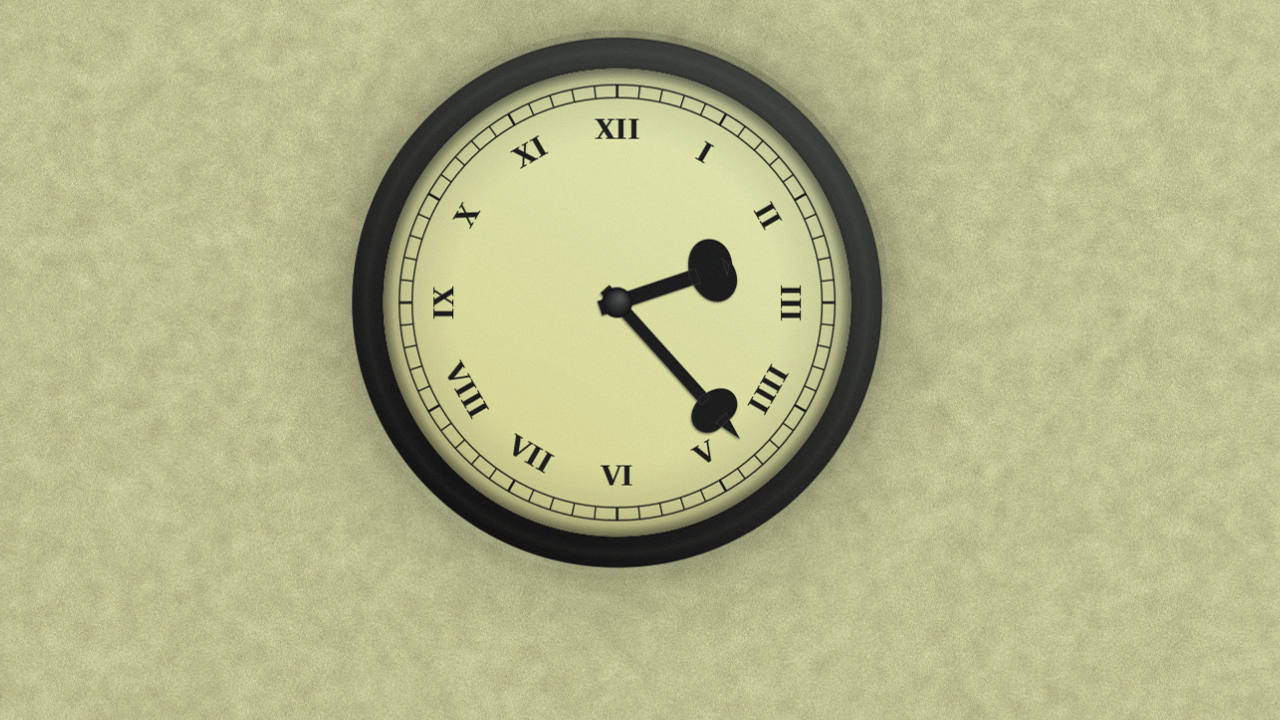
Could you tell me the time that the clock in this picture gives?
2:23
